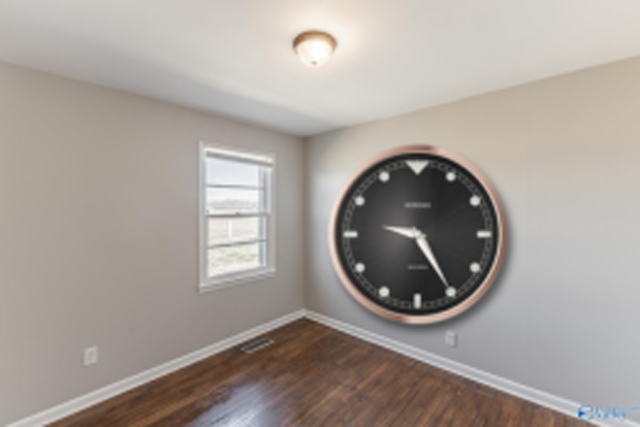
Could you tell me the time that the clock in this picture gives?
9:25
